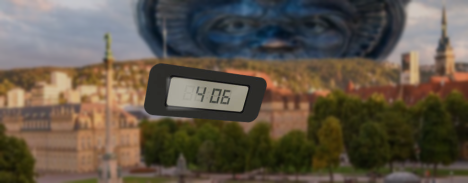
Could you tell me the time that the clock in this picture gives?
4:06
